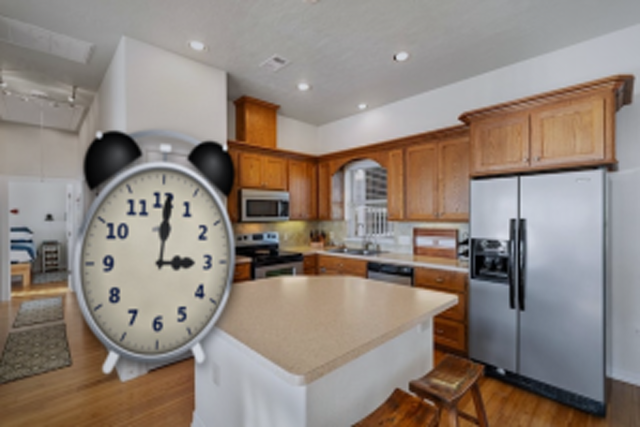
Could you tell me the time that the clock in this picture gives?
3:01
